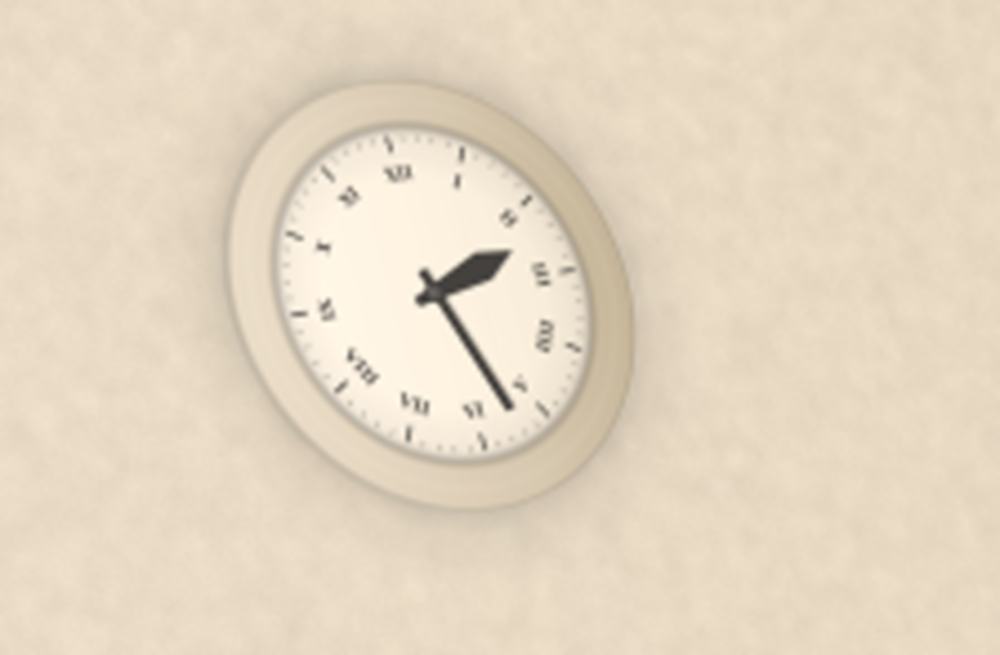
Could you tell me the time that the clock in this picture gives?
2:27
